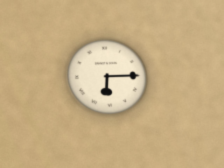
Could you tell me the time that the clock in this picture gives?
6:15
